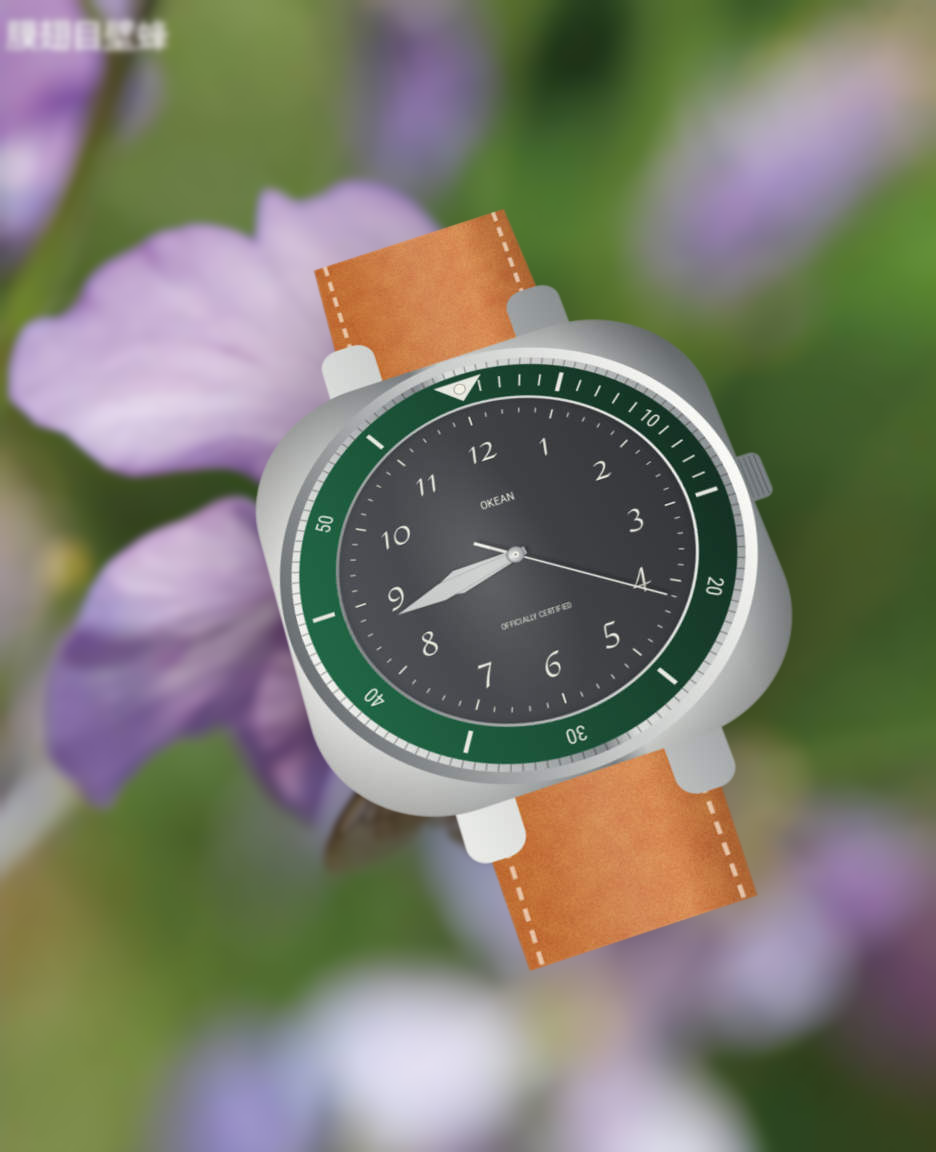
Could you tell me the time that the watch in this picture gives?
8:43:21
